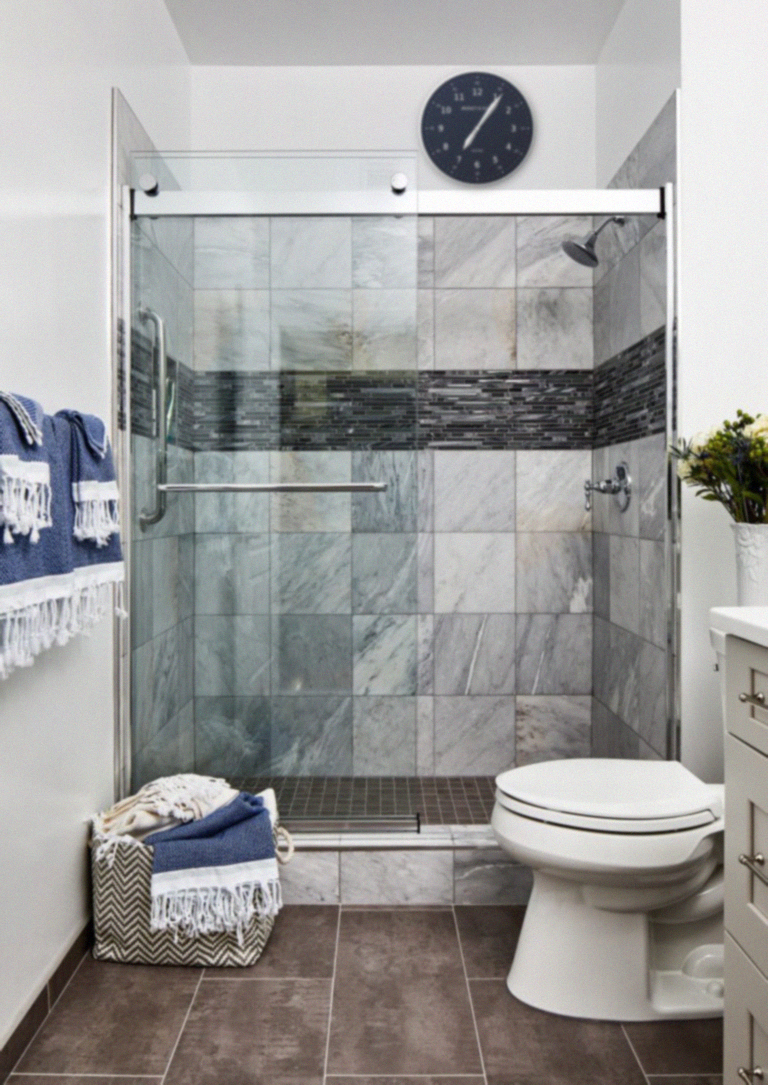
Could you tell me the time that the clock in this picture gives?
7:06
